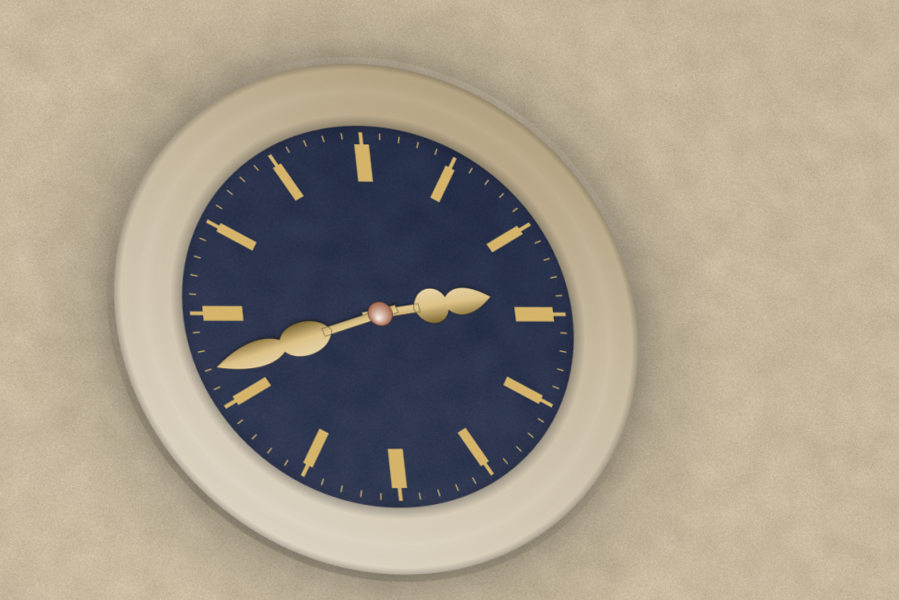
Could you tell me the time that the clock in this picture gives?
2:42
